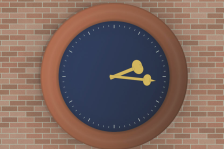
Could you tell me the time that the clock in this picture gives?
2:16
